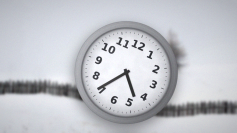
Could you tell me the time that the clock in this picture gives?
4:36
